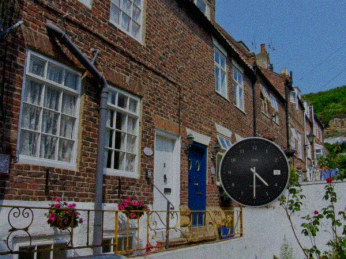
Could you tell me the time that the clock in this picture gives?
4:30
